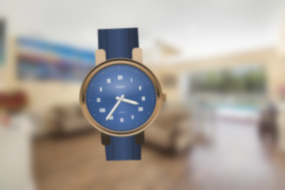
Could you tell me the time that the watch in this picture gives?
3:36
